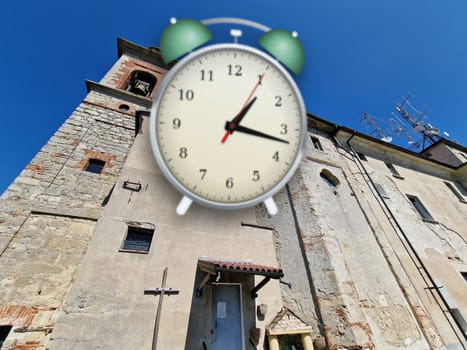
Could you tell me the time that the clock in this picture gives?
1:17:05
